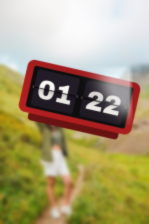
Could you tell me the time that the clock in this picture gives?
1:22
